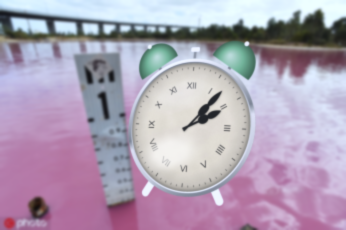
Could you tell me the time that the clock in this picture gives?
2:07
